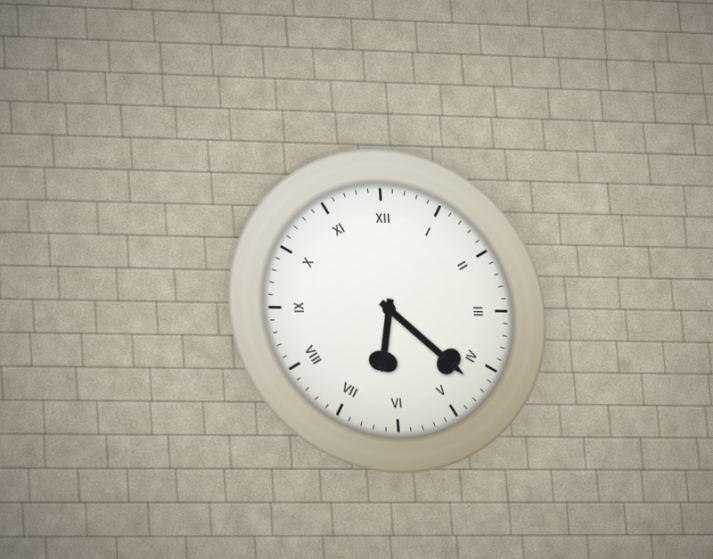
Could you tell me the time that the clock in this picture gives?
6:22
